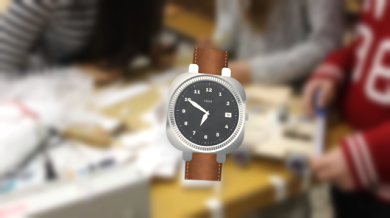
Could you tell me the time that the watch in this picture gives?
6:50
